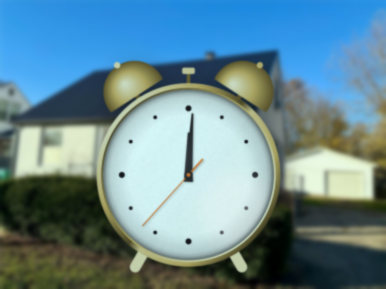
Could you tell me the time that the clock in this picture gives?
12:00:37
